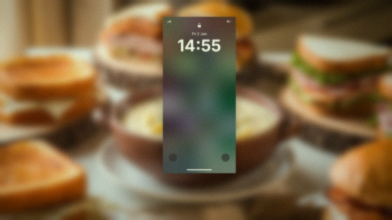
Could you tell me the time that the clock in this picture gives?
14:55
